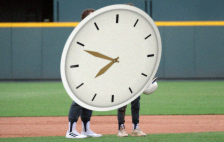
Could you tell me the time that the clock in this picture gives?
7:49
